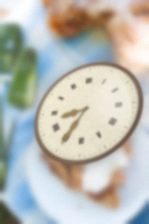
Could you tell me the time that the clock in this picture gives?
8:35
